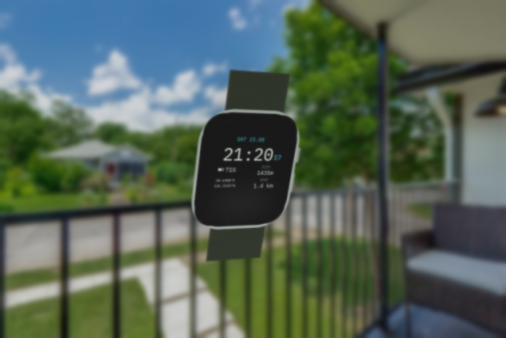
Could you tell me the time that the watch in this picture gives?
21:20
